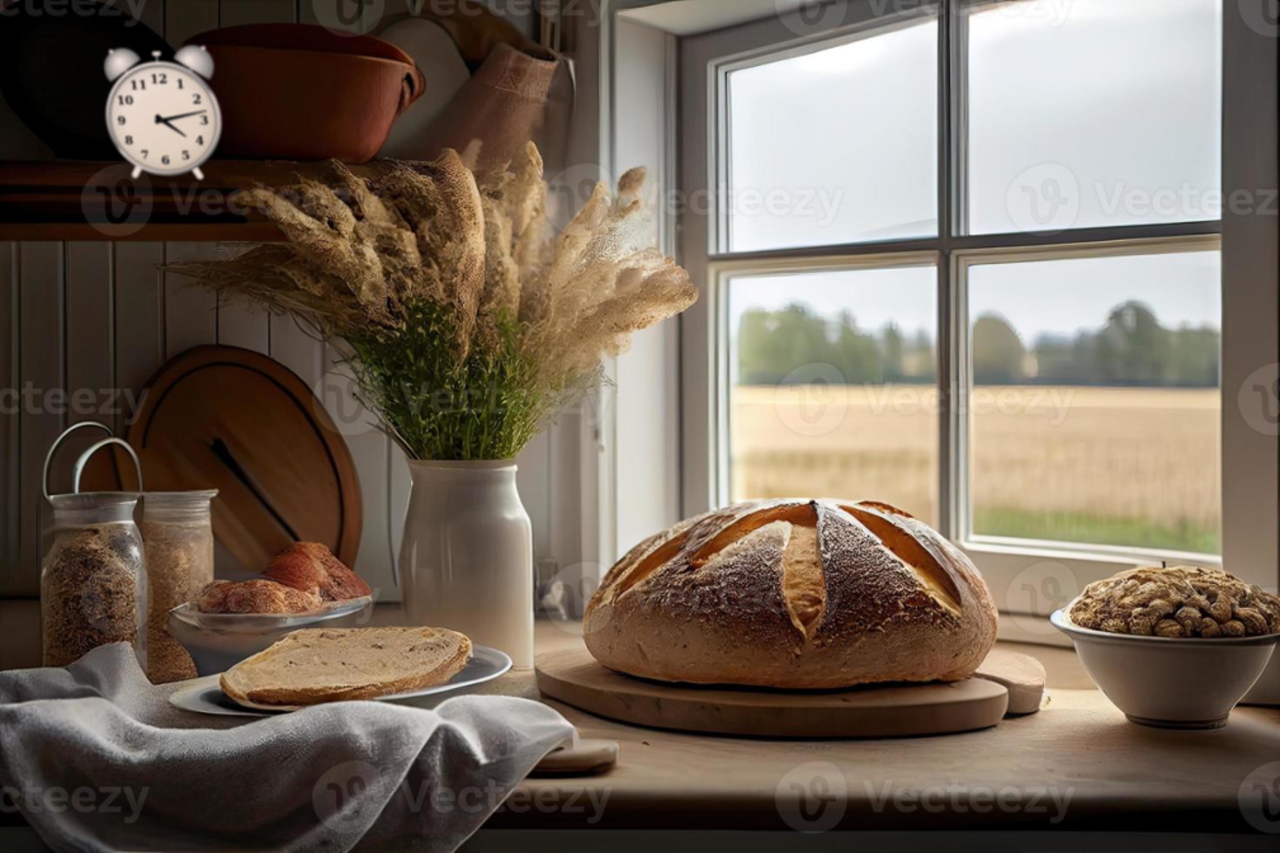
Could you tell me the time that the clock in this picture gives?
4:13
